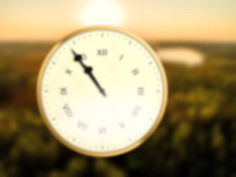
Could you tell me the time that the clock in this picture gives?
10:54
